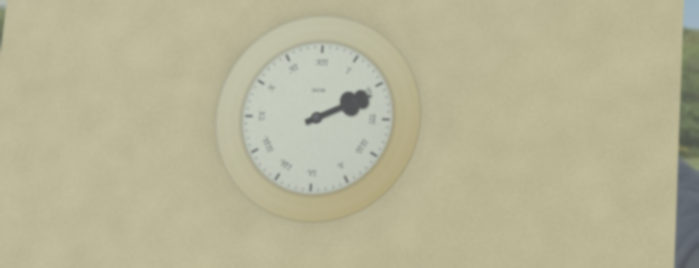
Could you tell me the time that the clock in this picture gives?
2:11
